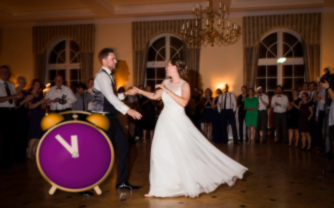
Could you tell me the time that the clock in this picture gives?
11:53
